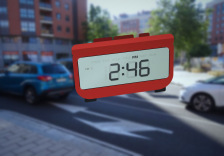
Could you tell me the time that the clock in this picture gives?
2:46
